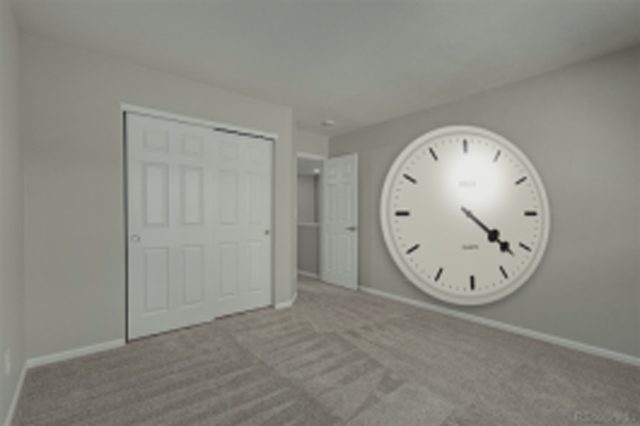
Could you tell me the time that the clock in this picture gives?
4:22
